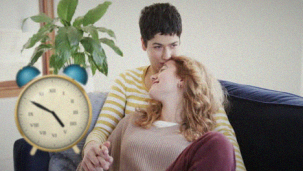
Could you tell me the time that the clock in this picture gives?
4:50
